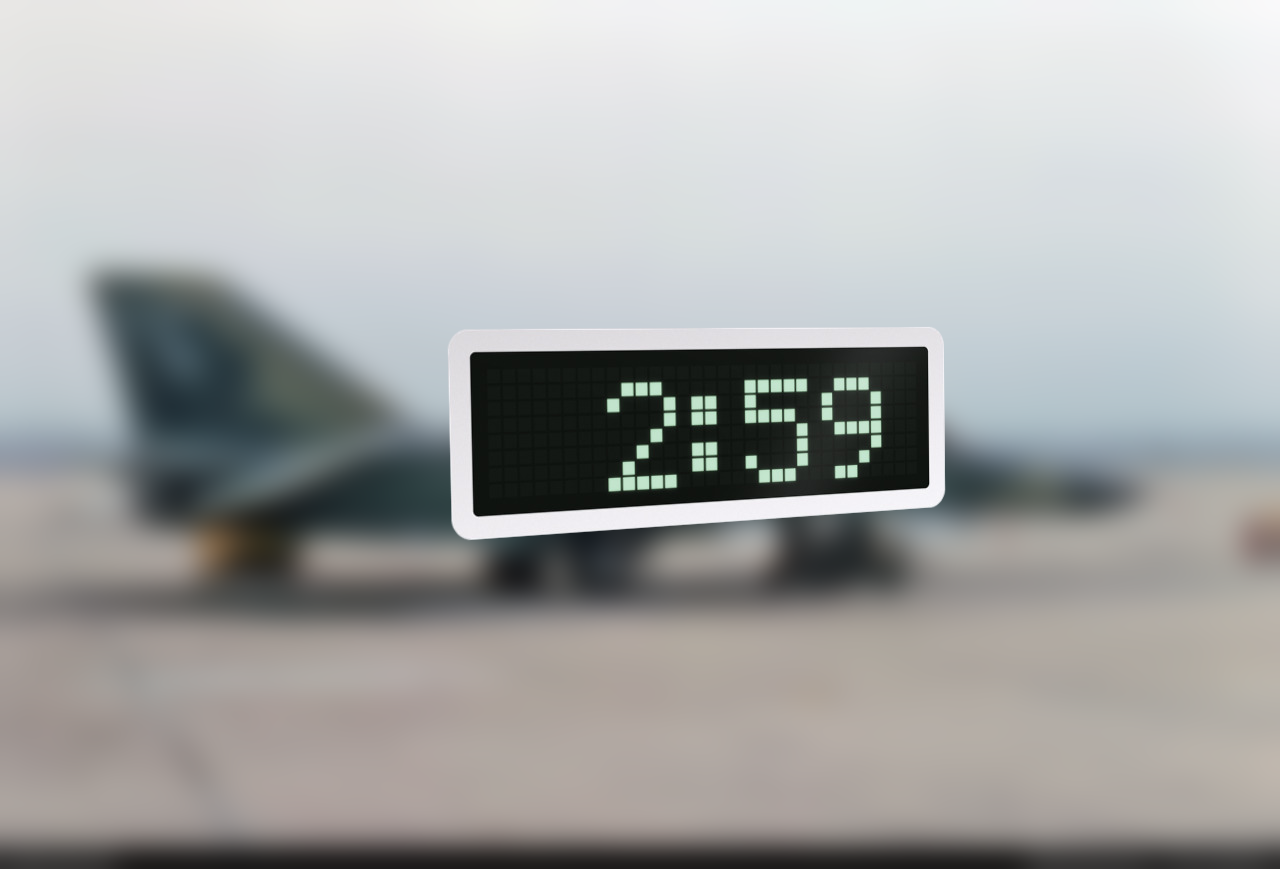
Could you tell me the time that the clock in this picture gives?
2:59
